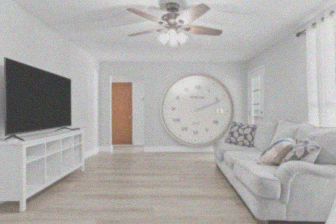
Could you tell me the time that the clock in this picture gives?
2:11
